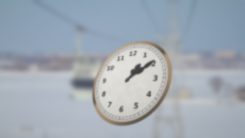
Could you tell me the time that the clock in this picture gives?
1:09
